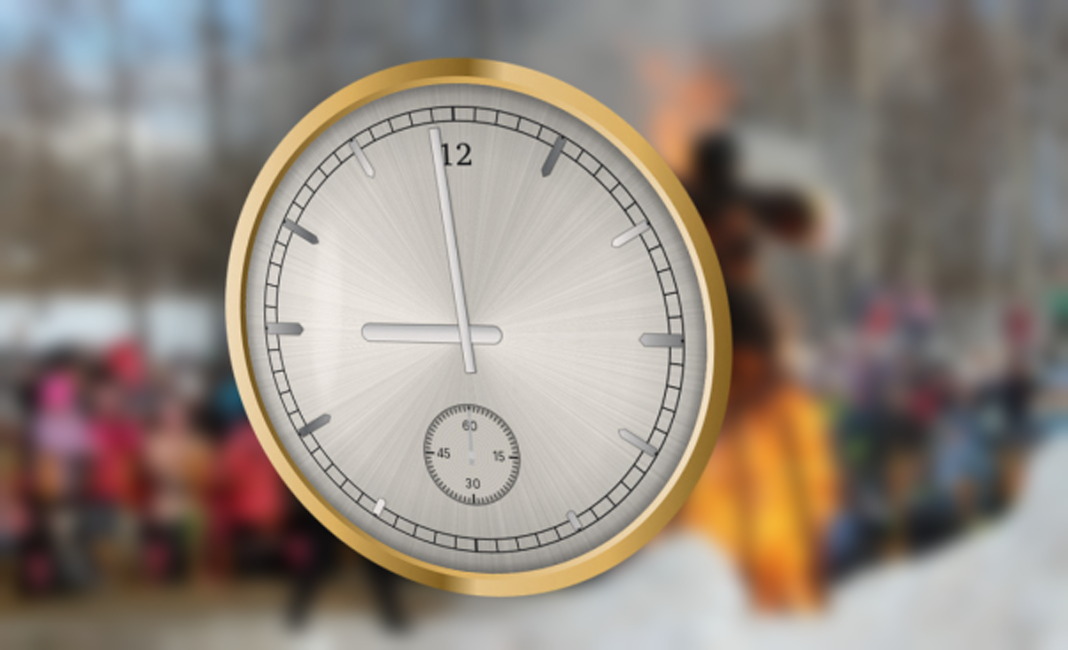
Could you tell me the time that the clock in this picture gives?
8:59
